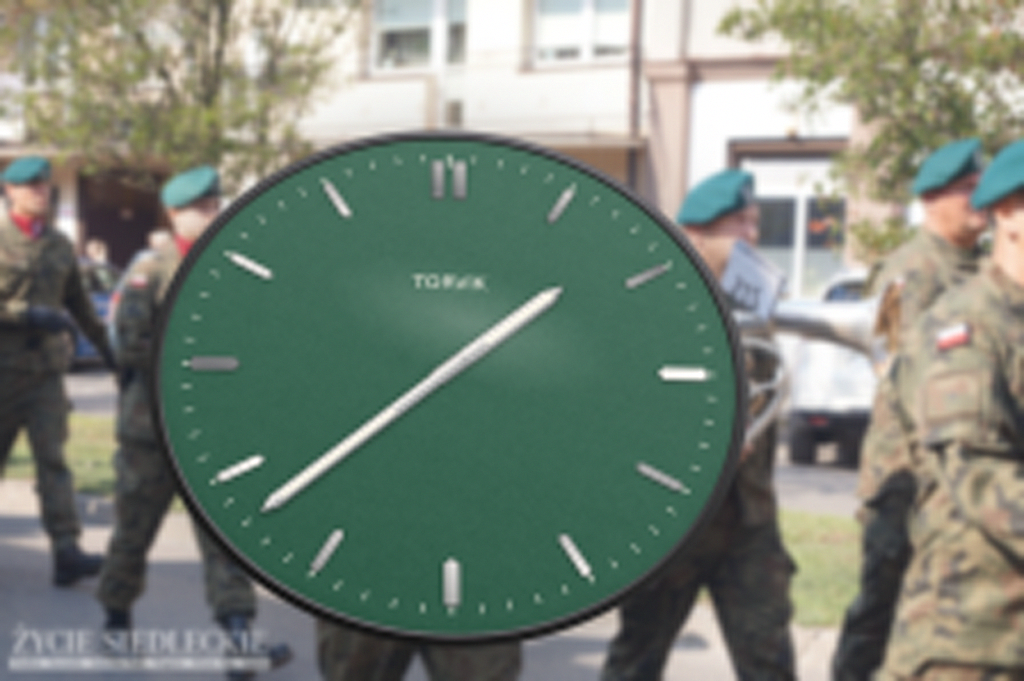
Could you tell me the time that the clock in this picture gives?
1:38
